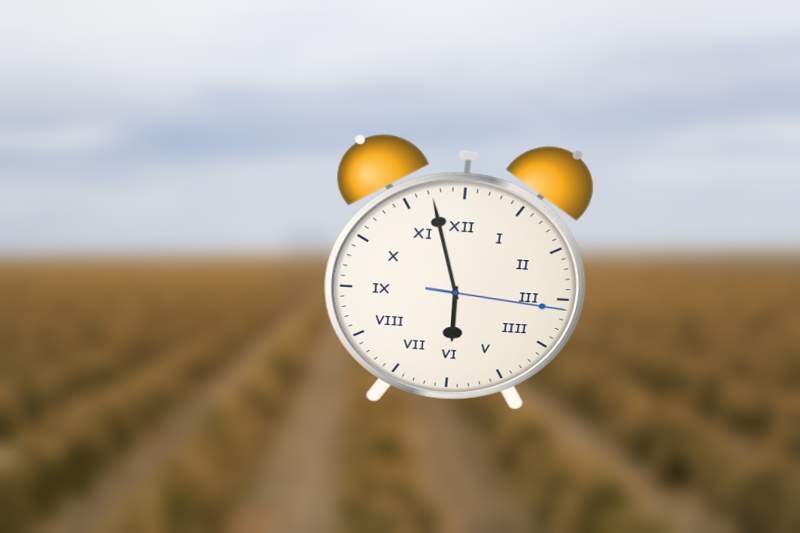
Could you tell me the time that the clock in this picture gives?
5:57:16
